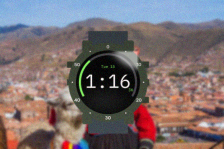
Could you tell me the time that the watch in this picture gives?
1:16
